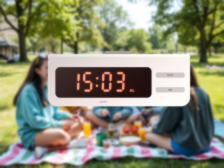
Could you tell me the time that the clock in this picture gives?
15:03
